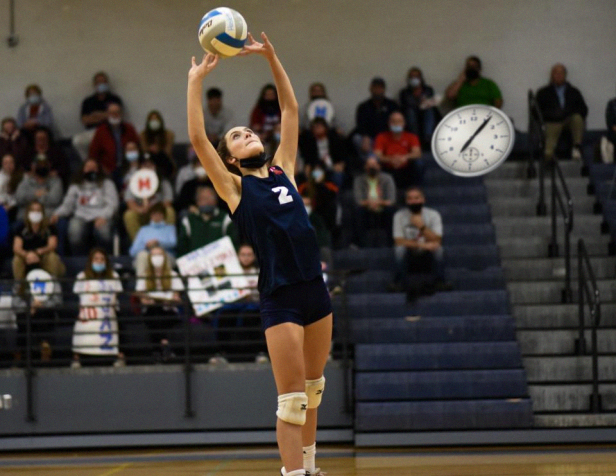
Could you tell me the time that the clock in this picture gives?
7:06
